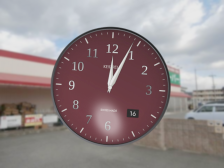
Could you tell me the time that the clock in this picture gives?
12:04
